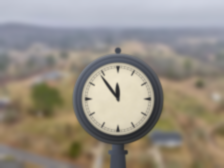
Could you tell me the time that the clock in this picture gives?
11:54
